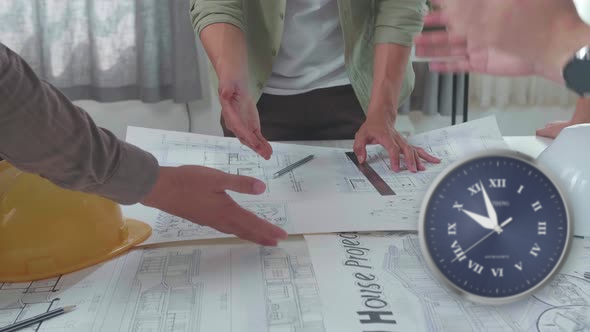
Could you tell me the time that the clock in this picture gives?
9:56:39
